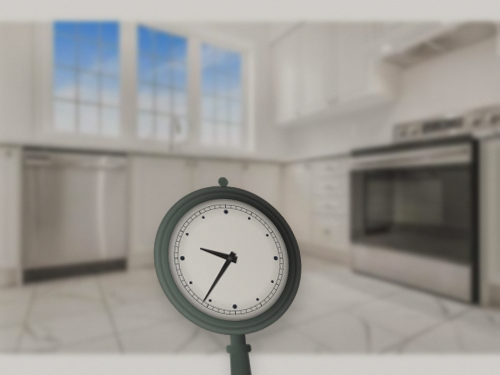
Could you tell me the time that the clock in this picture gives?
9:36
